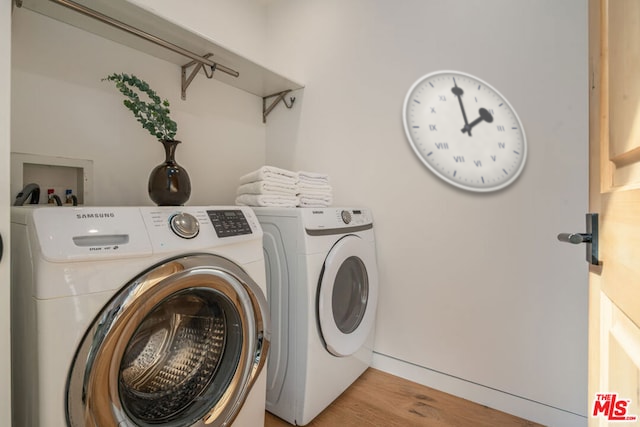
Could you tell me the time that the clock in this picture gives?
2:00
